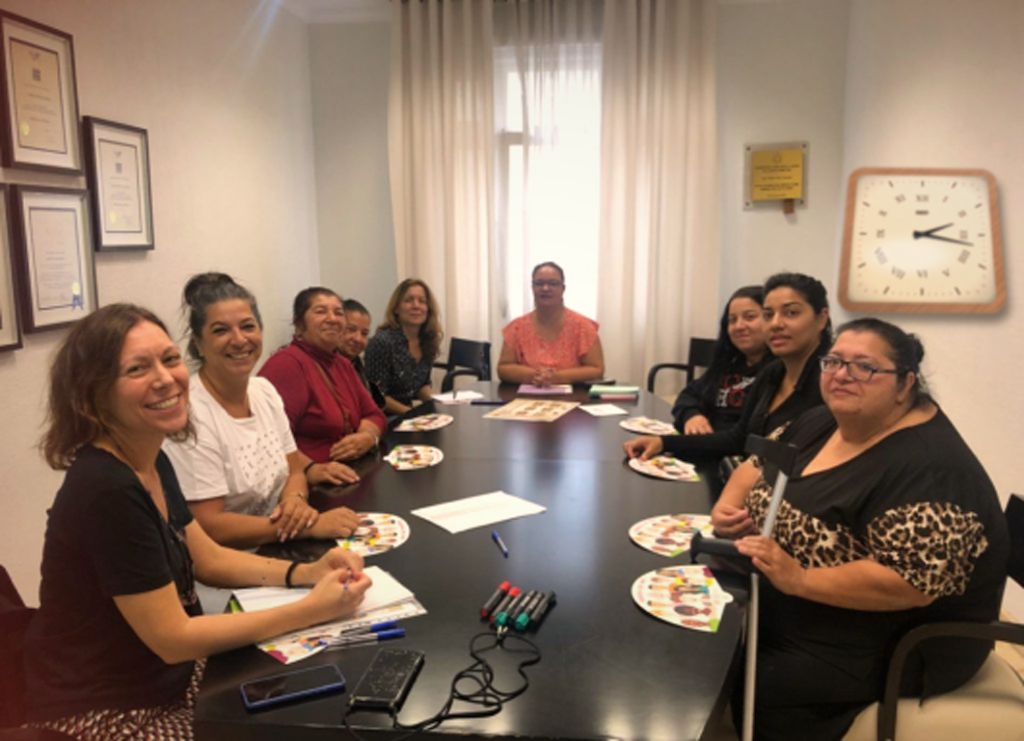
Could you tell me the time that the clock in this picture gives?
2:17
